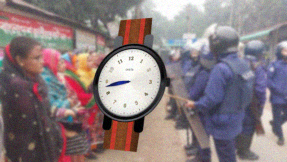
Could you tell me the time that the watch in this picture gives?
8:43
